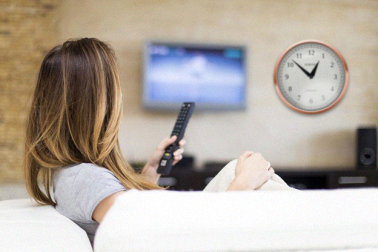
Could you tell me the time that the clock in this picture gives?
12:52
